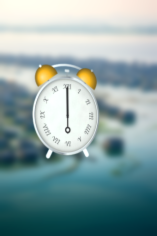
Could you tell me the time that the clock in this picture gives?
6:00
